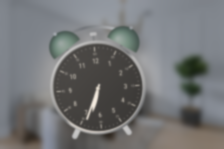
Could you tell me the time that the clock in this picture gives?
6:34
